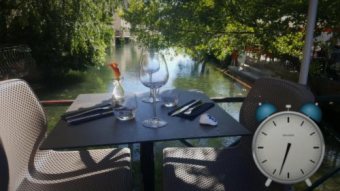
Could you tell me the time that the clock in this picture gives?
6:33
